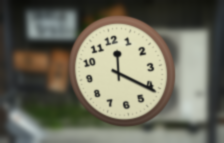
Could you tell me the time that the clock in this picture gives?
12:21
